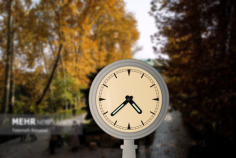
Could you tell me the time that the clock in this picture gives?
4:38
